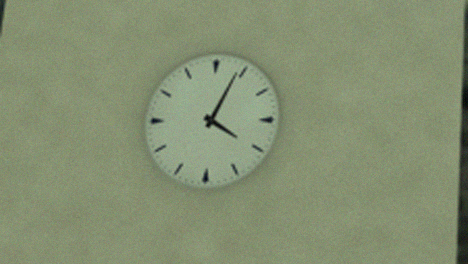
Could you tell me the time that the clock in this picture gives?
4:04
